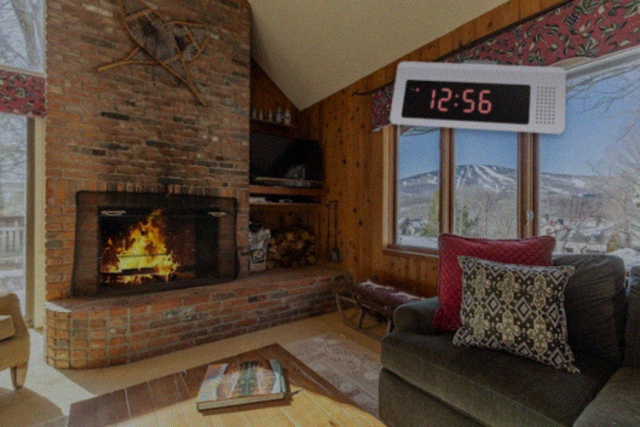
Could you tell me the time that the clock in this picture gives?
12:56
